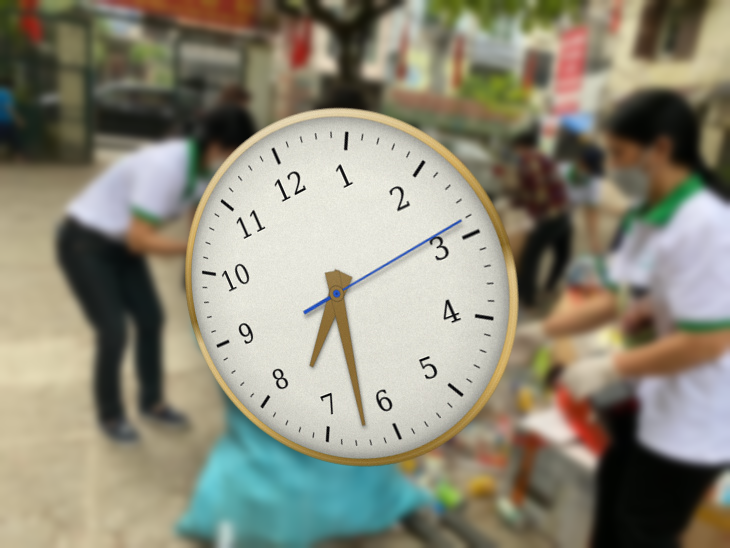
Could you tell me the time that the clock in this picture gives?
7:32:14
